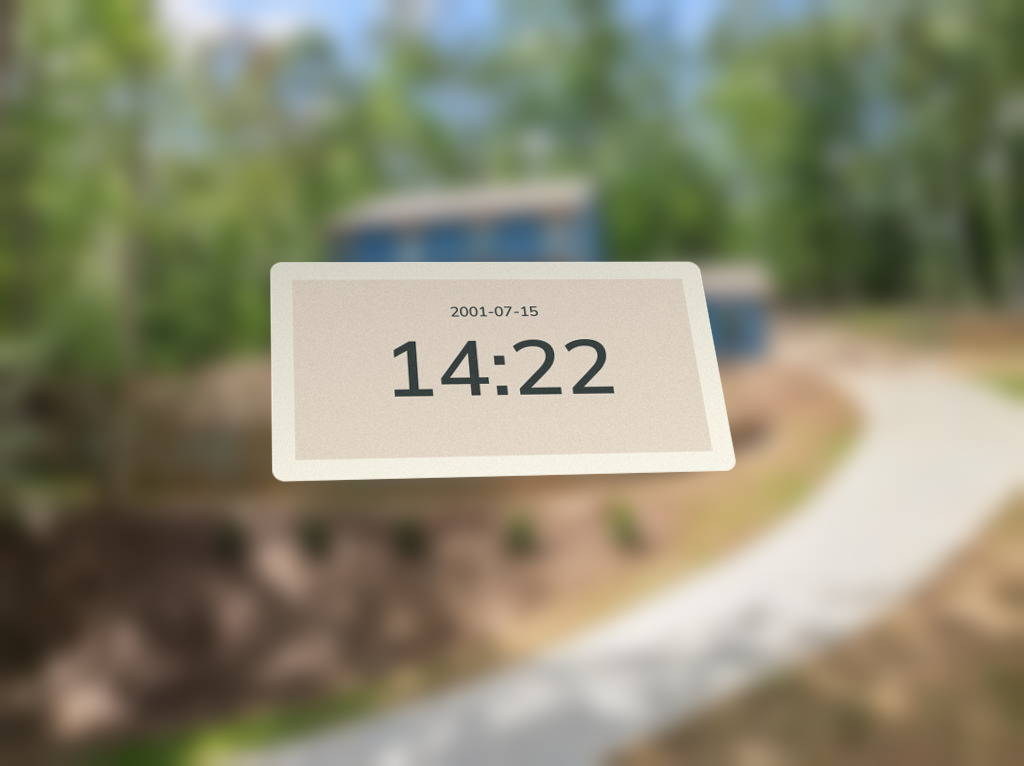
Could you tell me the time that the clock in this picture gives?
14:22
